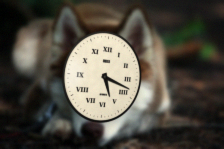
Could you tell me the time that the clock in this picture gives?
5:18
